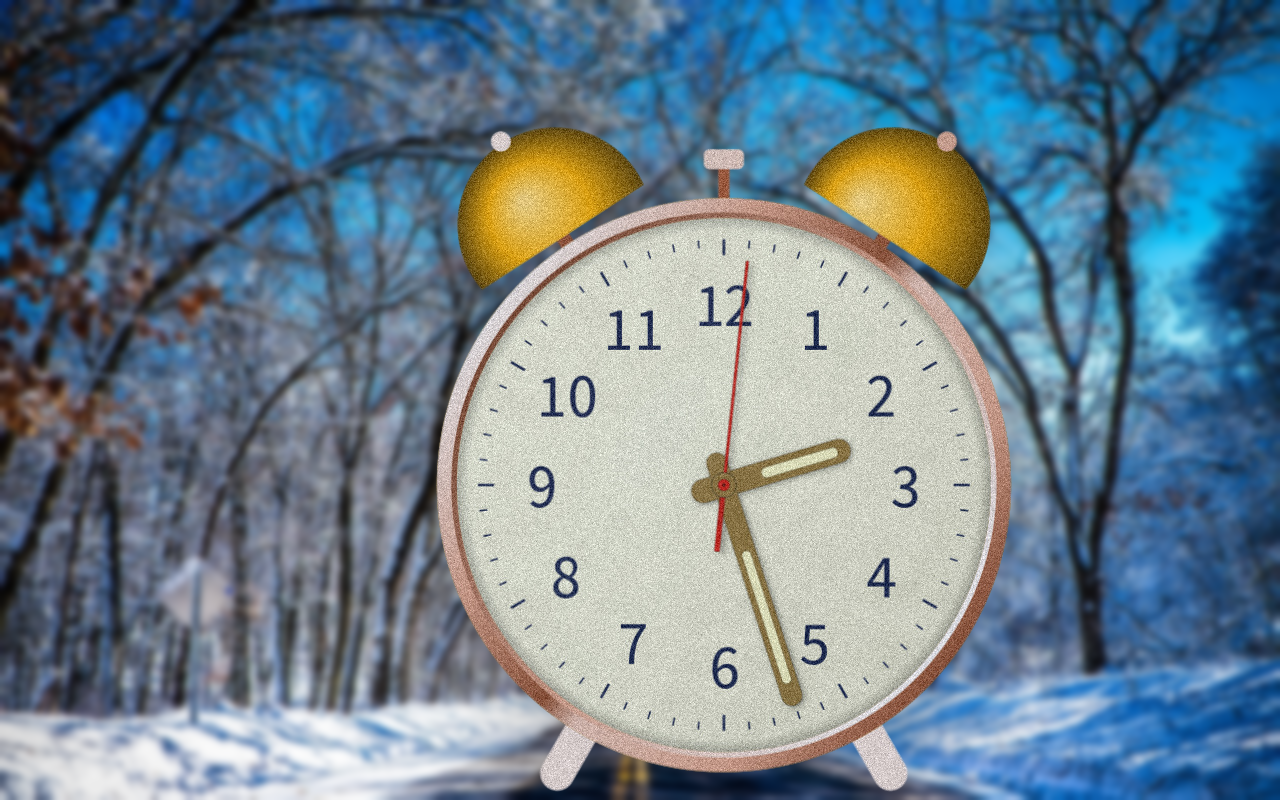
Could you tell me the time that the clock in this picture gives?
2:27:01
